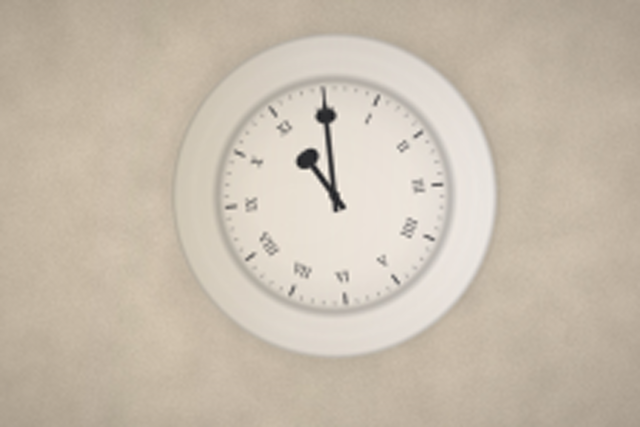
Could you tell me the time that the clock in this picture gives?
11:00
